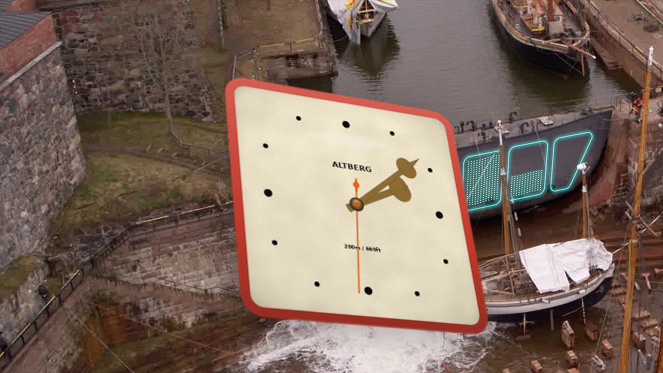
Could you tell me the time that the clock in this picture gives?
2:08:31
